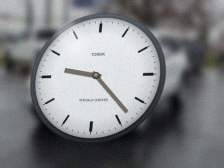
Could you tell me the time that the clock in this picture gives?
9:23
